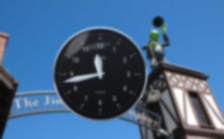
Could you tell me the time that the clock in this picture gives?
11:43
